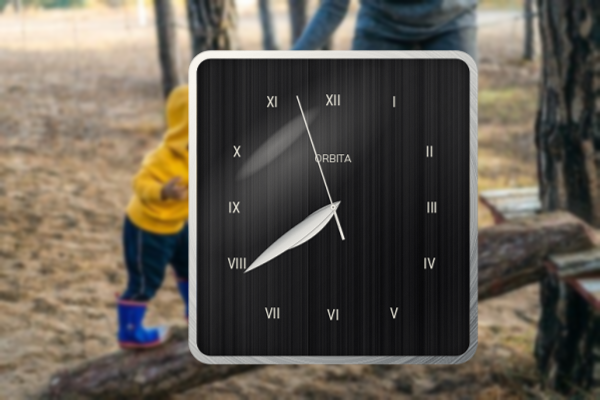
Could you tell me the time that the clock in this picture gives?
7:38:57
